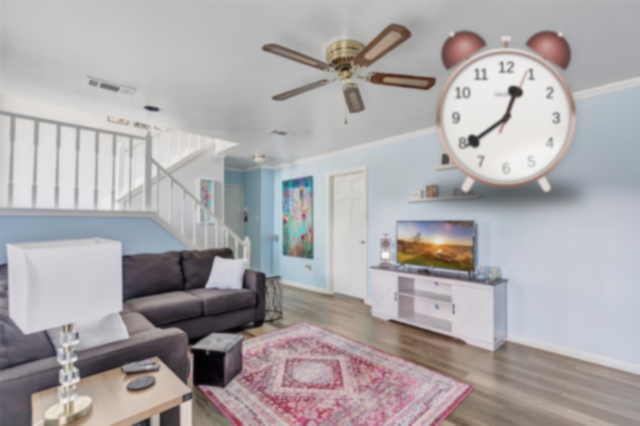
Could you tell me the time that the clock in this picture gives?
12:39:04
